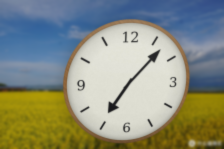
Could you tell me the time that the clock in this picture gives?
7:07
